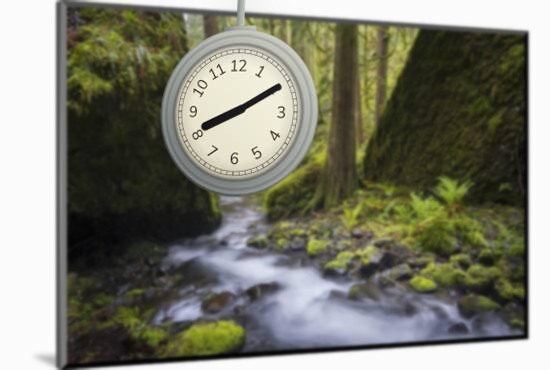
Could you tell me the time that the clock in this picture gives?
8:10
